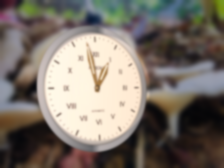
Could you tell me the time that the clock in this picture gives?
12:58
